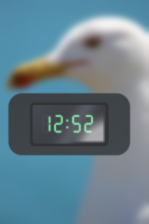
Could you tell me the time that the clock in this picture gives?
12:52
